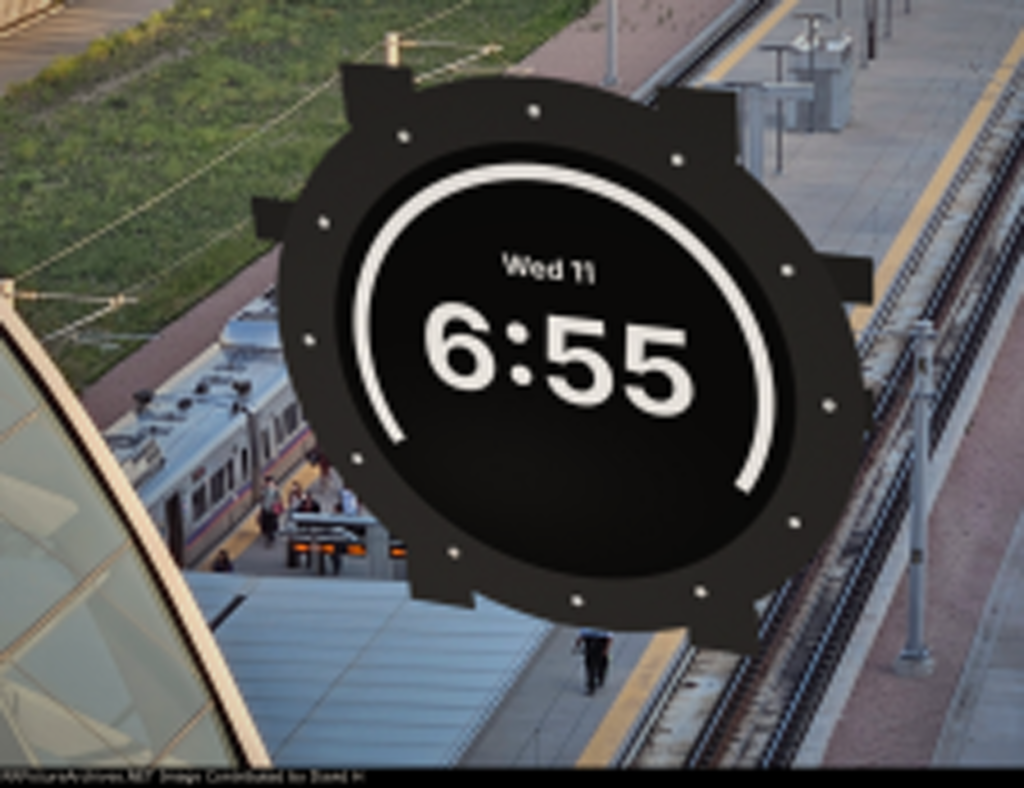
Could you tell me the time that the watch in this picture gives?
6:55
